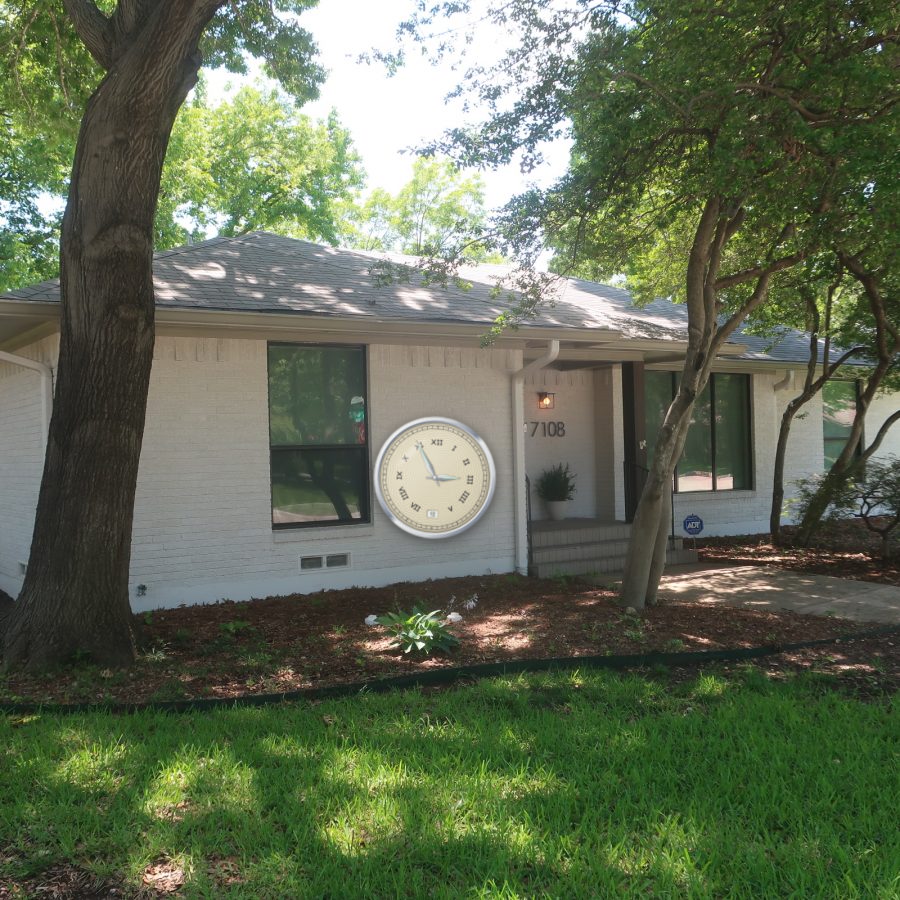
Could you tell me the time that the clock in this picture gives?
2:55
